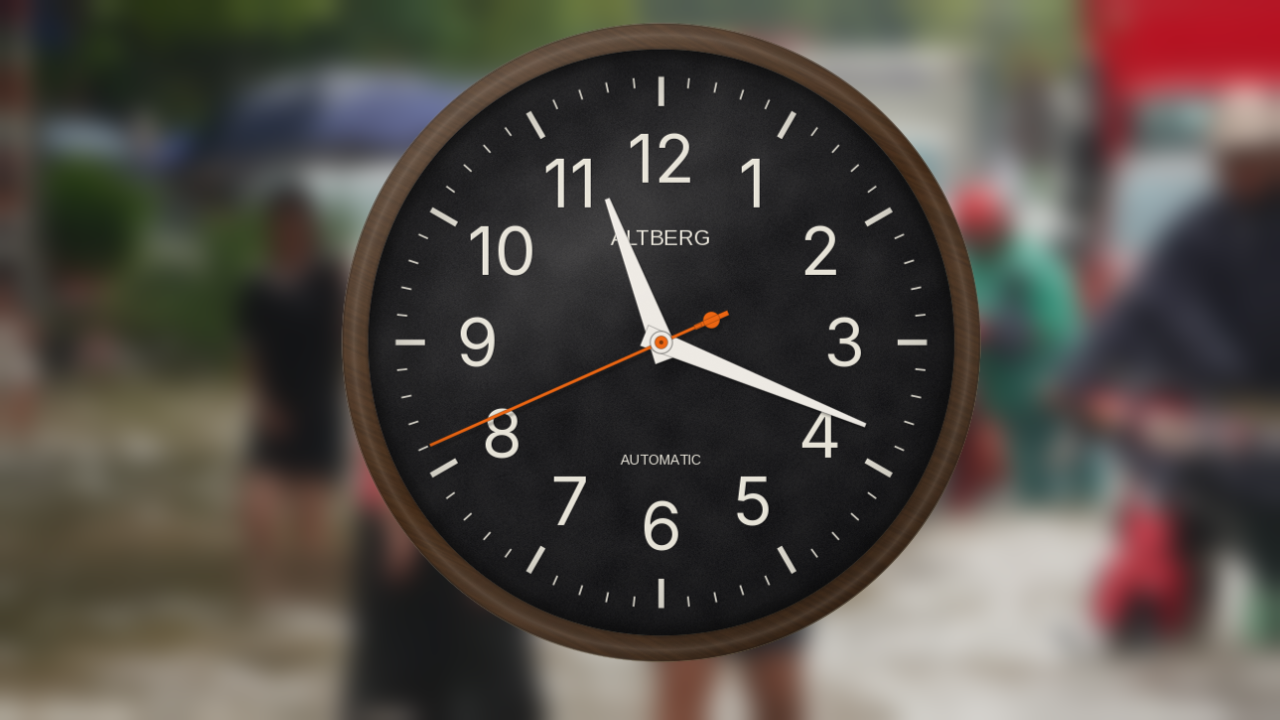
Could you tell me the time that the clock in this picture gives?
11:18:41
